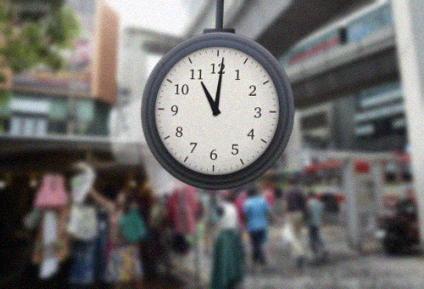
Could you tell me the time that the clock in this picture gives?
11:01
